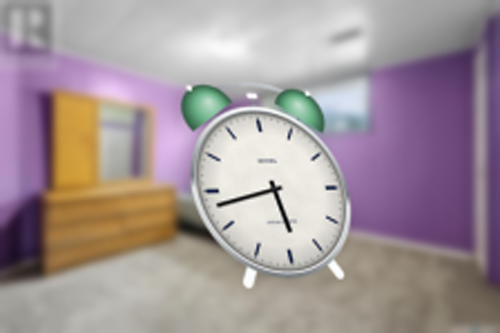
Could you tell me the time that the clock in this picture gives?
5:43
